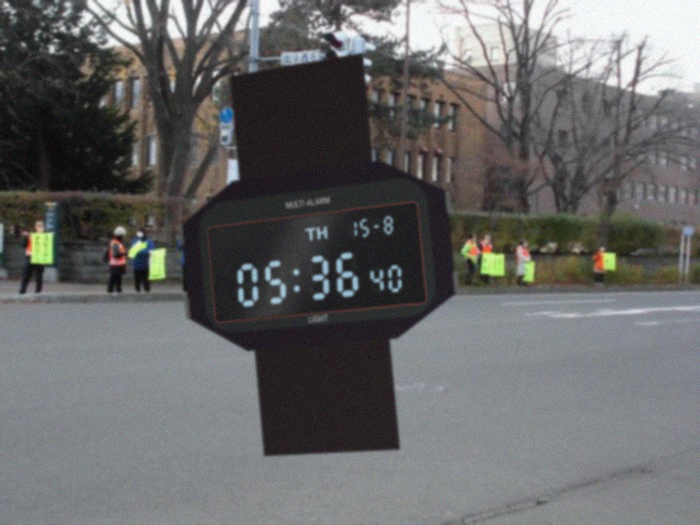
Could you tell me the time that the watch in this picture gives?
5:36:40
